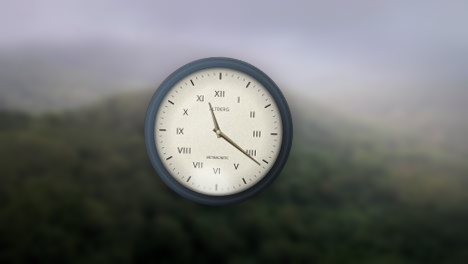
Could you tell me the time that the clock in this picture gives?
11:21
